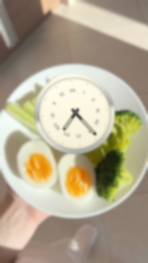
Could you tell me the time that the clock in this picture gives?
7:24
